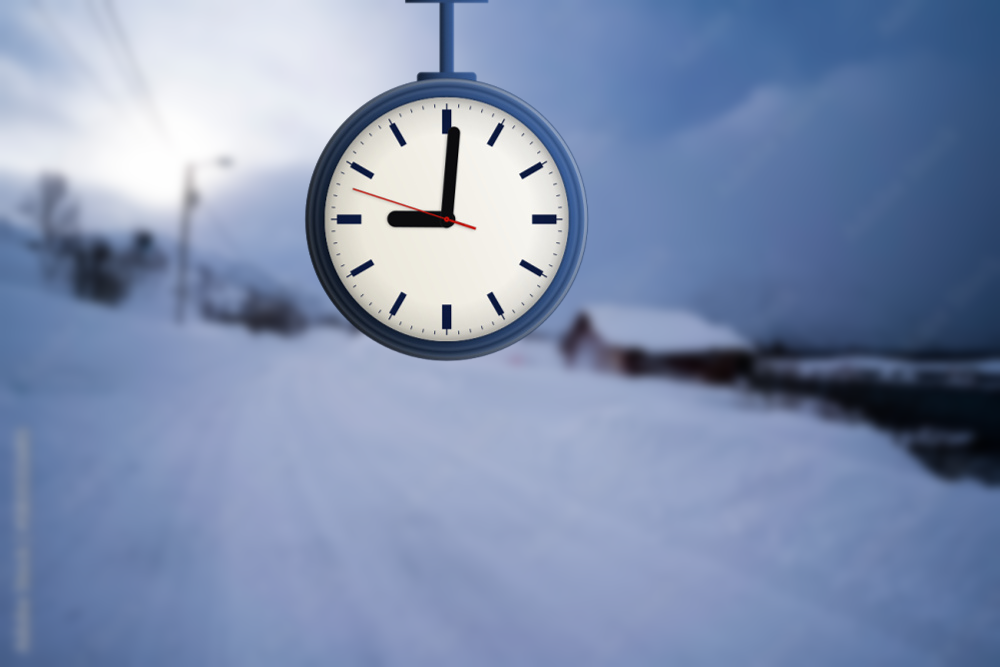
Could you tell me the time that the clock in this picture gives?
9:00:48
